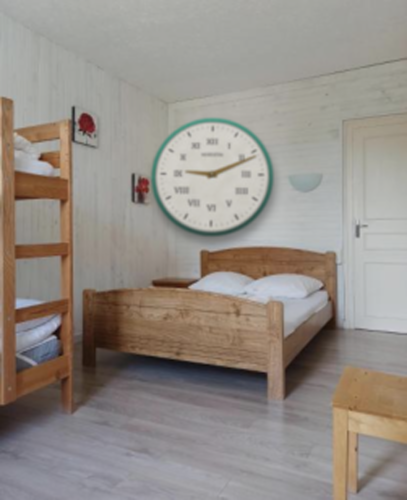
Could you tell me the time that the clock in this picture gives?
9:11
